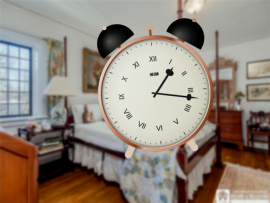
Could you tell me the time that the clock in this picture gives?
1:17
